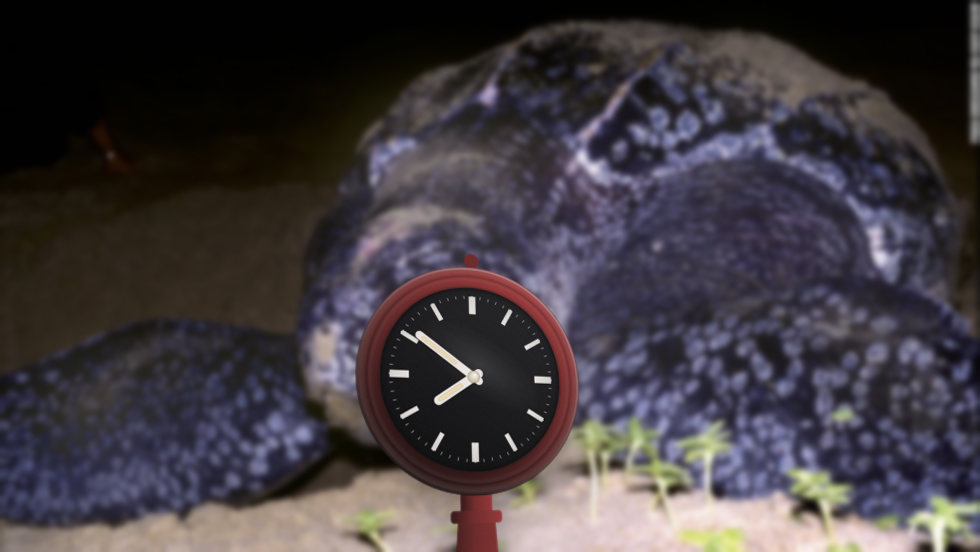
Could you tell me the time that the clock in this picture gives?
7:51
